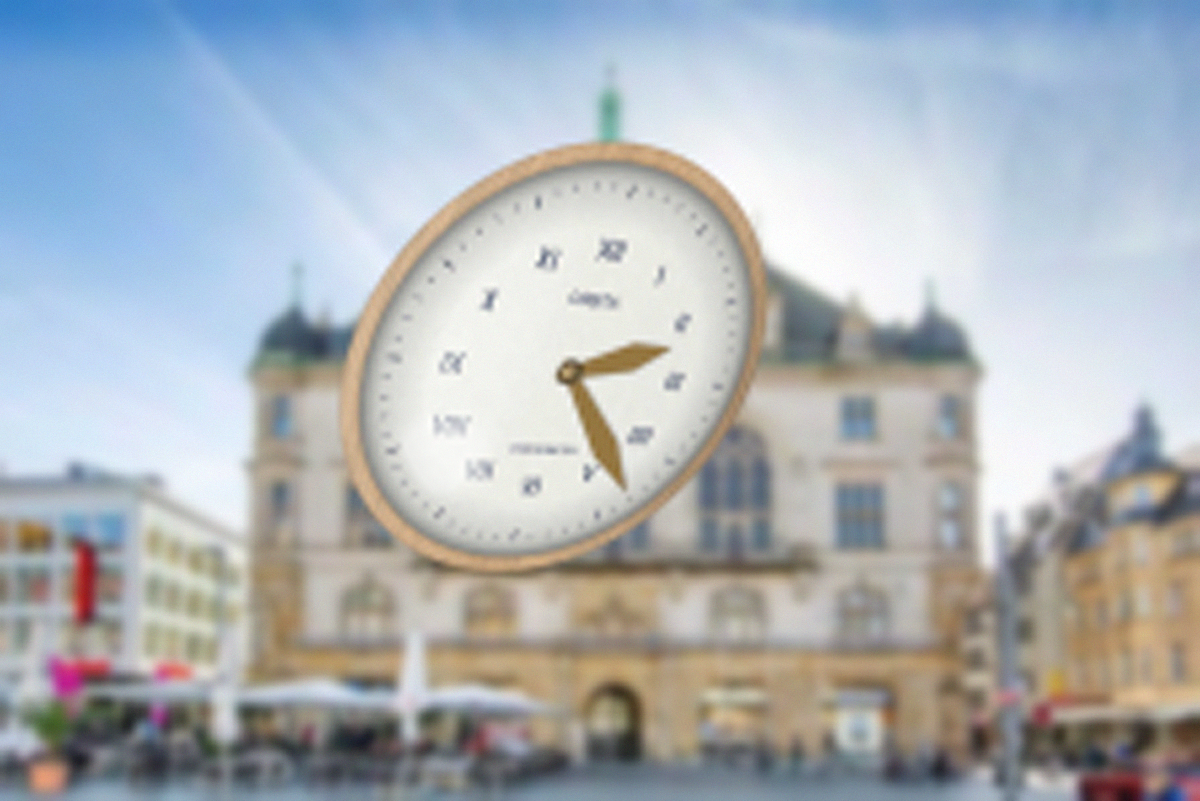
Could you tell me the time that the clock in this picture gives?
2:23
